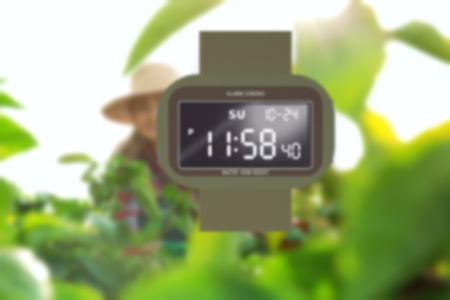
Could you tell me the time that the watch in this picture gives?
11:58:40
